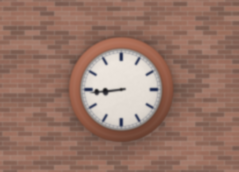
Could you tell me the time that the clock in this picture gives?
8:44
